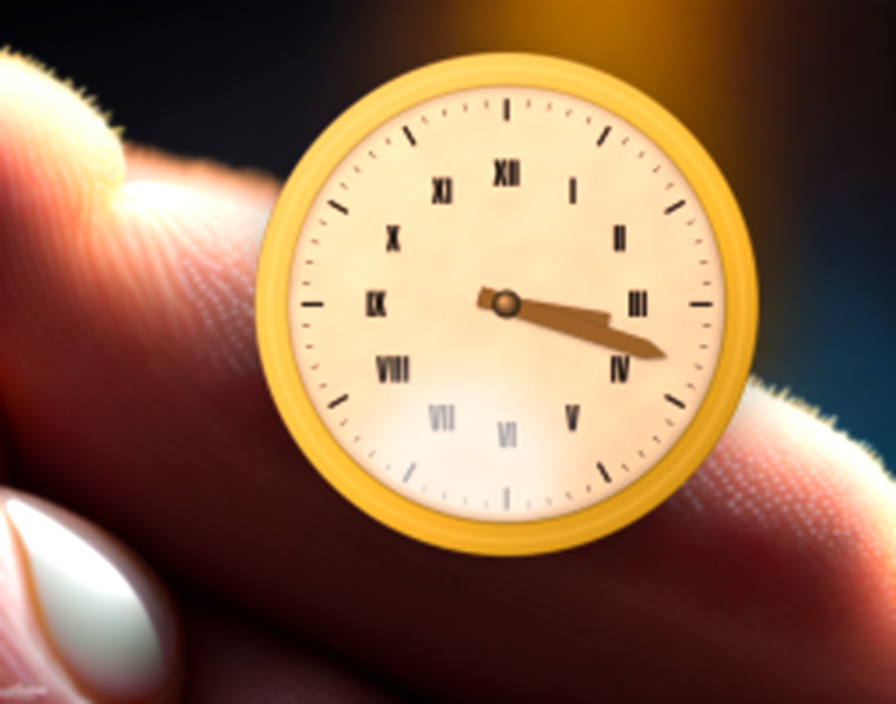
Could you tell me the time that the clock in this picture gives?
3:18
